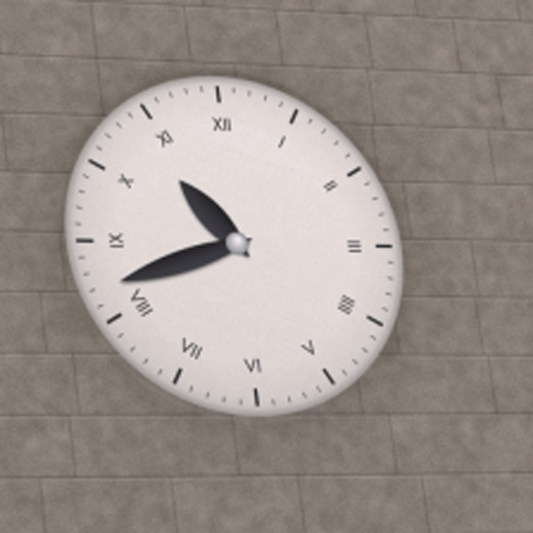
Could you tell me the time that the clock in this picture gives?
10:42
